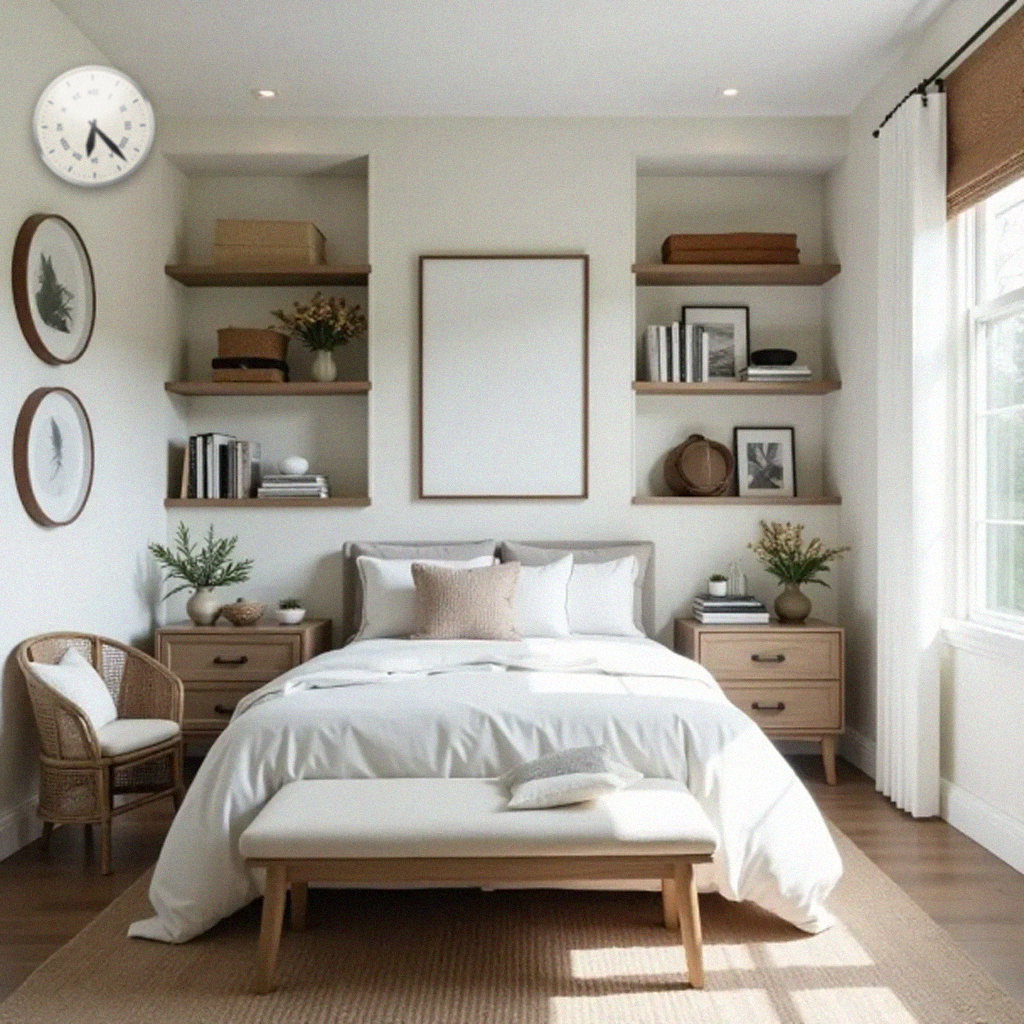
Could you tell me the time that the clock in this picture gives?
6:23
